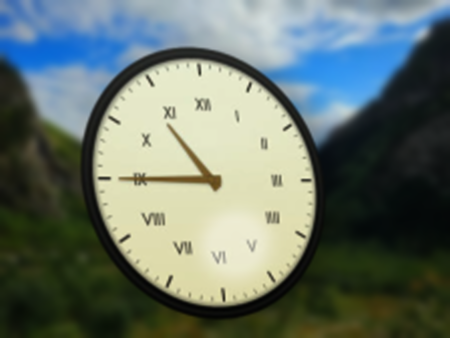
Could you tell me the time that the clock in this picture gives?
10:45
